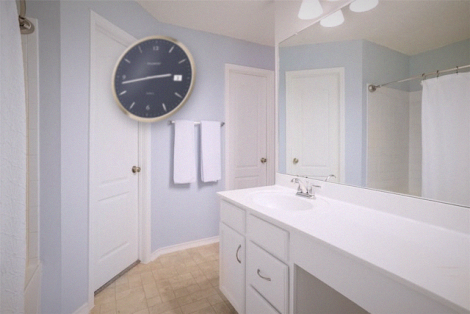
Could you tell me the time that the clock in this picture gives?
2:43
